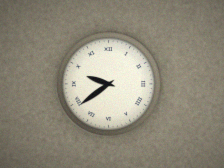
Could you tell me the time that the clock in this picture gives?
9:39
